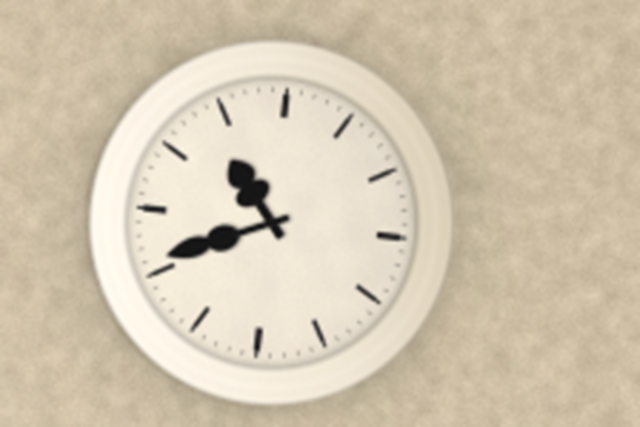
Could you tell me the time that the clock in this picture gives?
10:41
